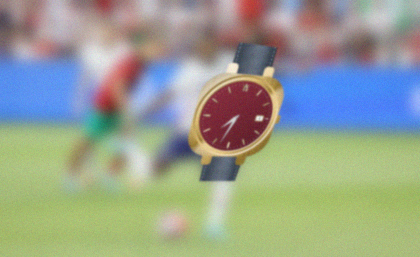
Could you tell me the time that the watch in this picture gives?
7:33
